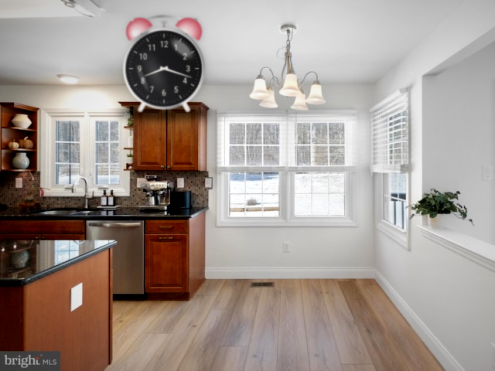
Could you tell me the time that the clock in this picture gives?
8:18
